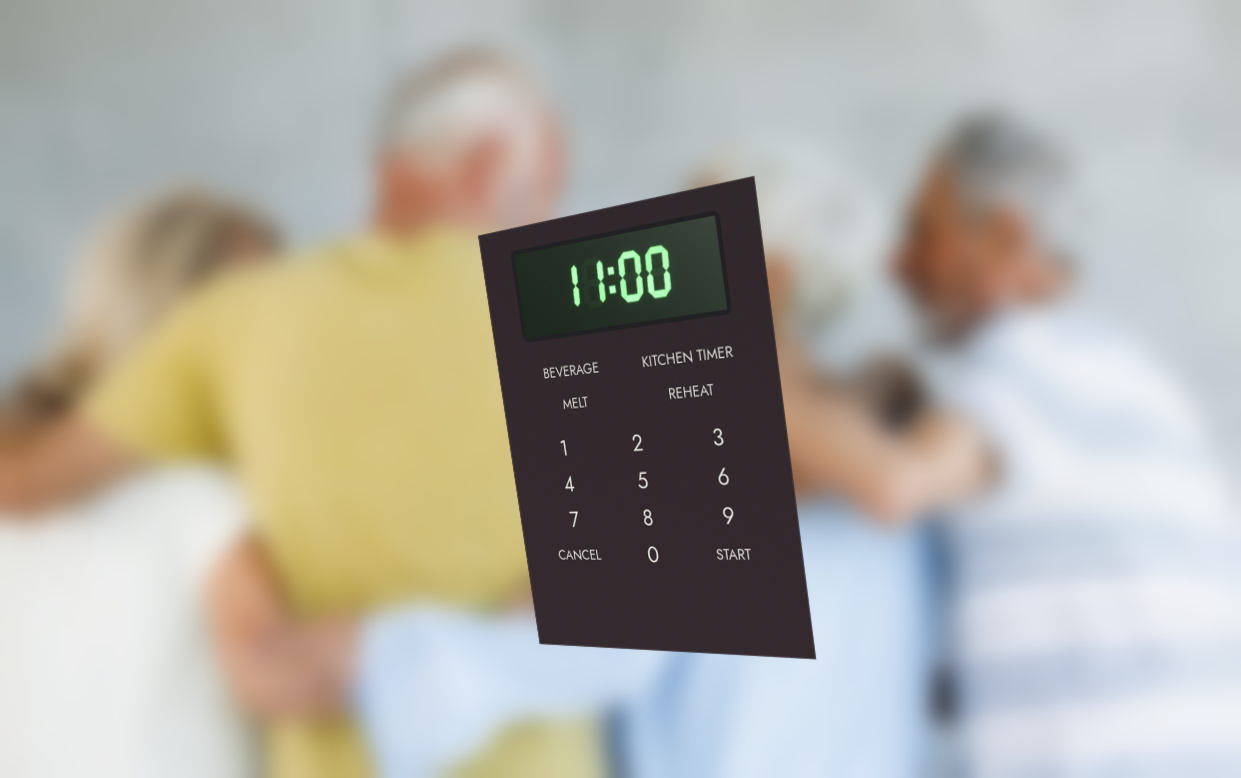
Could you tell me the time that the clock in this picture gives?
11:00
